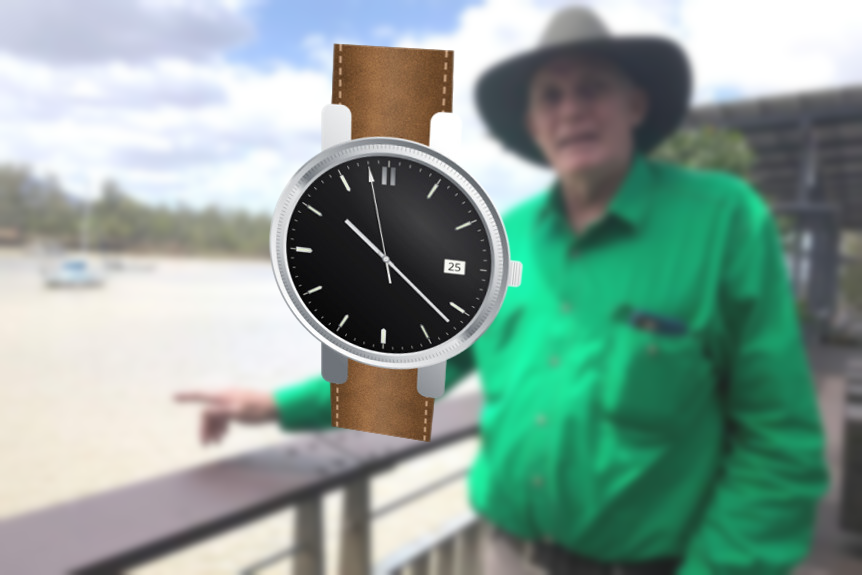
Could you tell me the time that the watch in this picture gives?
10:21:58
